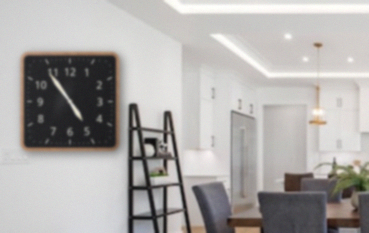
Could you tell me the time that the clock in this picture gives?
4:54
